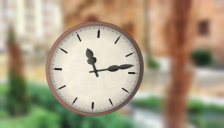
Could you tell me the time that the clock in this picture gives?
11:13
